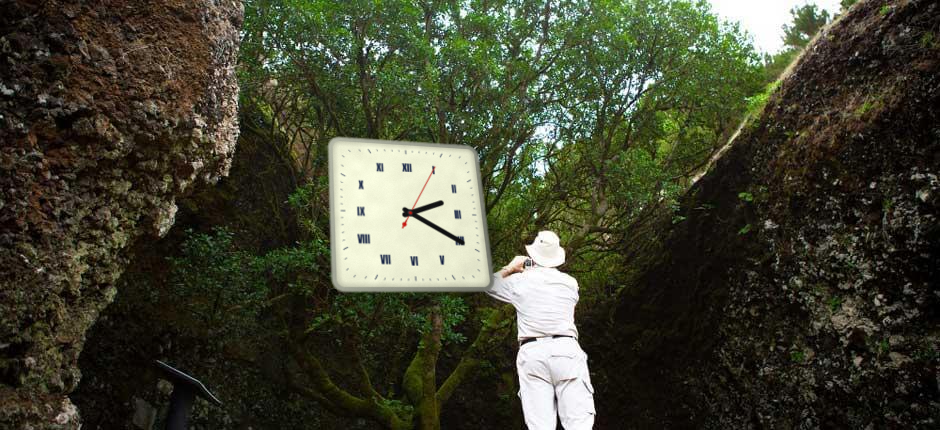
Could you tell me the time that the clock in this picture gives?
2:20:05
